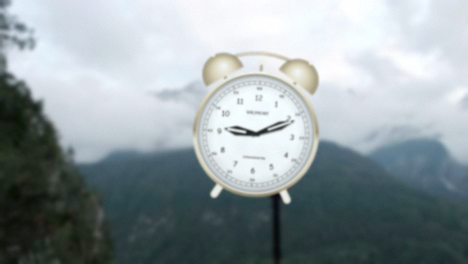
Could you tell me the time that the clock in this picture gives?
9:11
